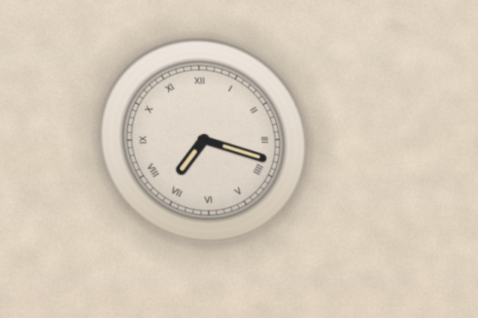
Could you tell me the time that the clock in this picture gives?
7:18
